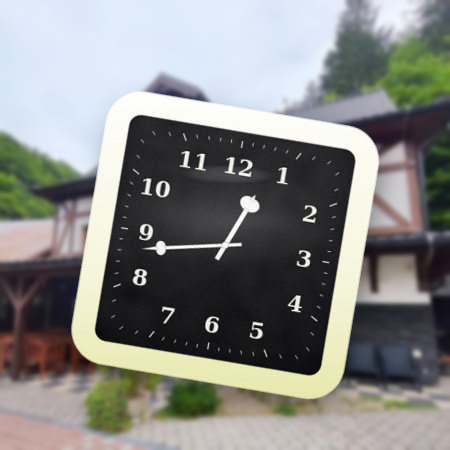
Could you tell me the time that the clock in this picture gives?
12:43
